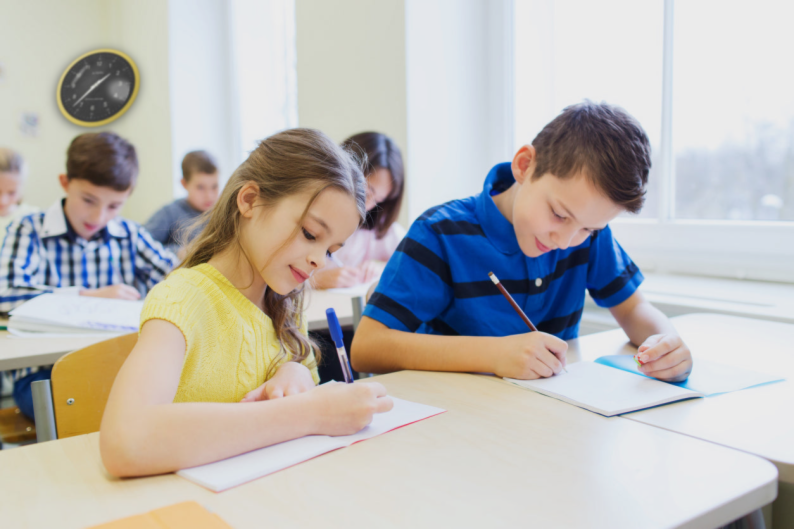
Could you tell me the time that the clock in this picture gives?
1:37
